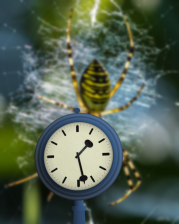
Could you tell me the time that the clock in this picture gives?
1:28
